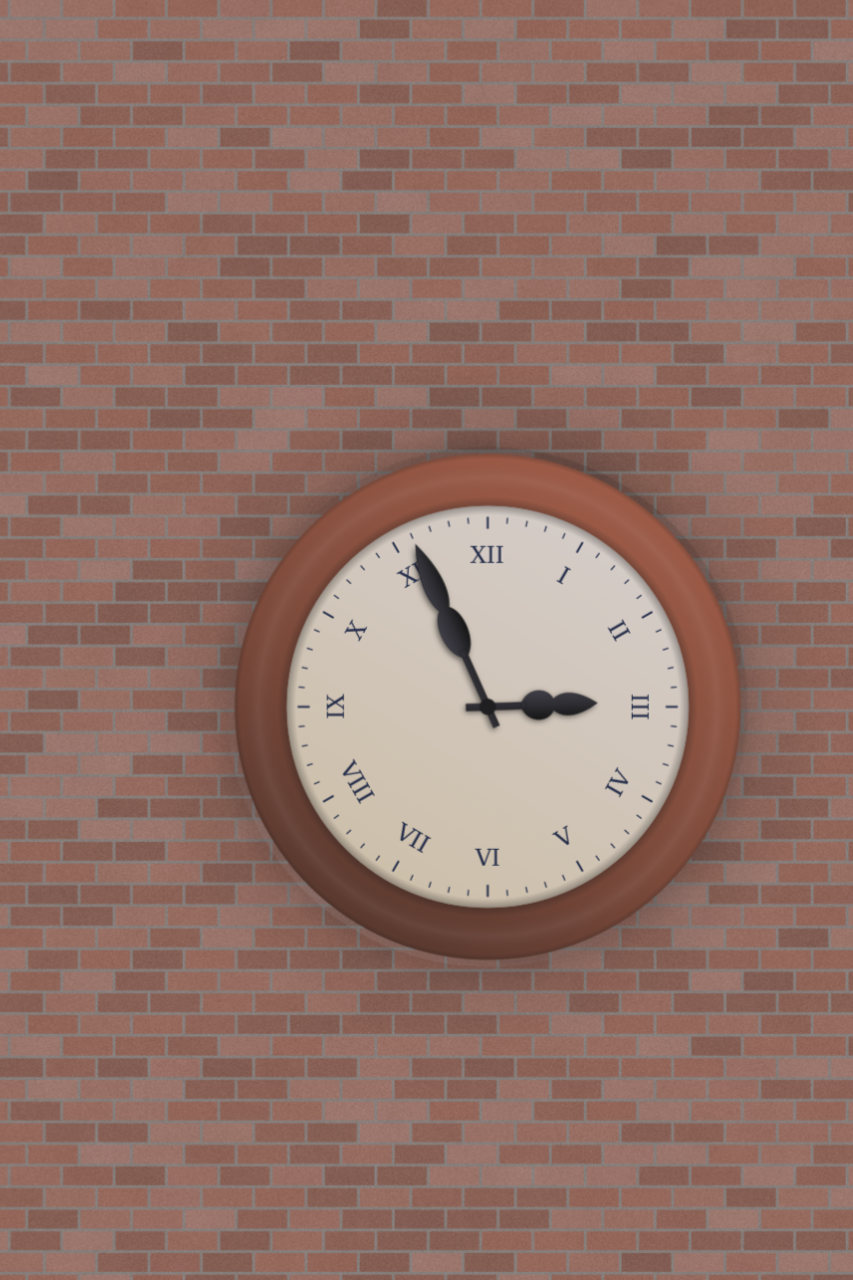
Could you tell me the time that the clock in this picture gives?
2:56
